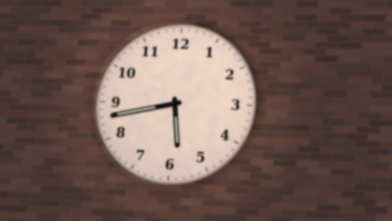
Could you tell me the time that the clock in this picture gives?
5:43
